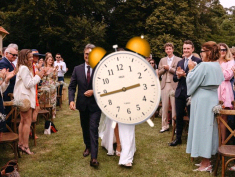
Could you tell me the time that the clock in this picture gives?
2:44
